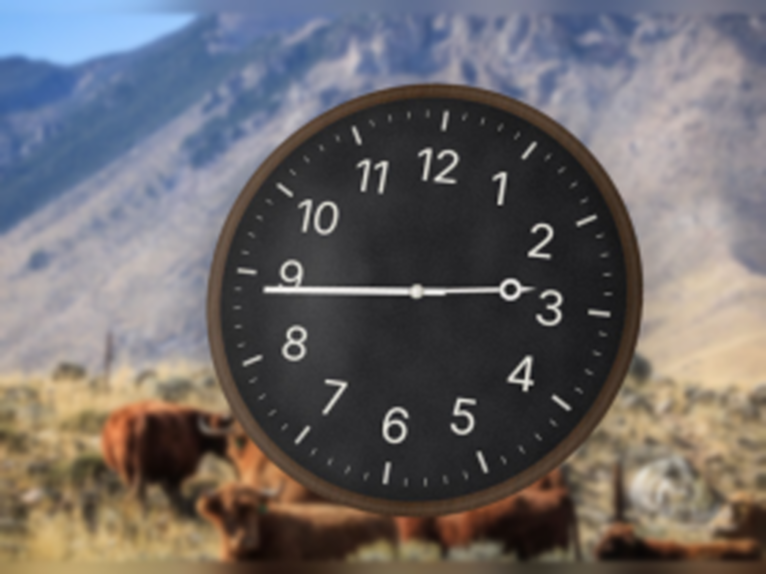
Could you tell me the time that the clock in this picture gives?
2:44
